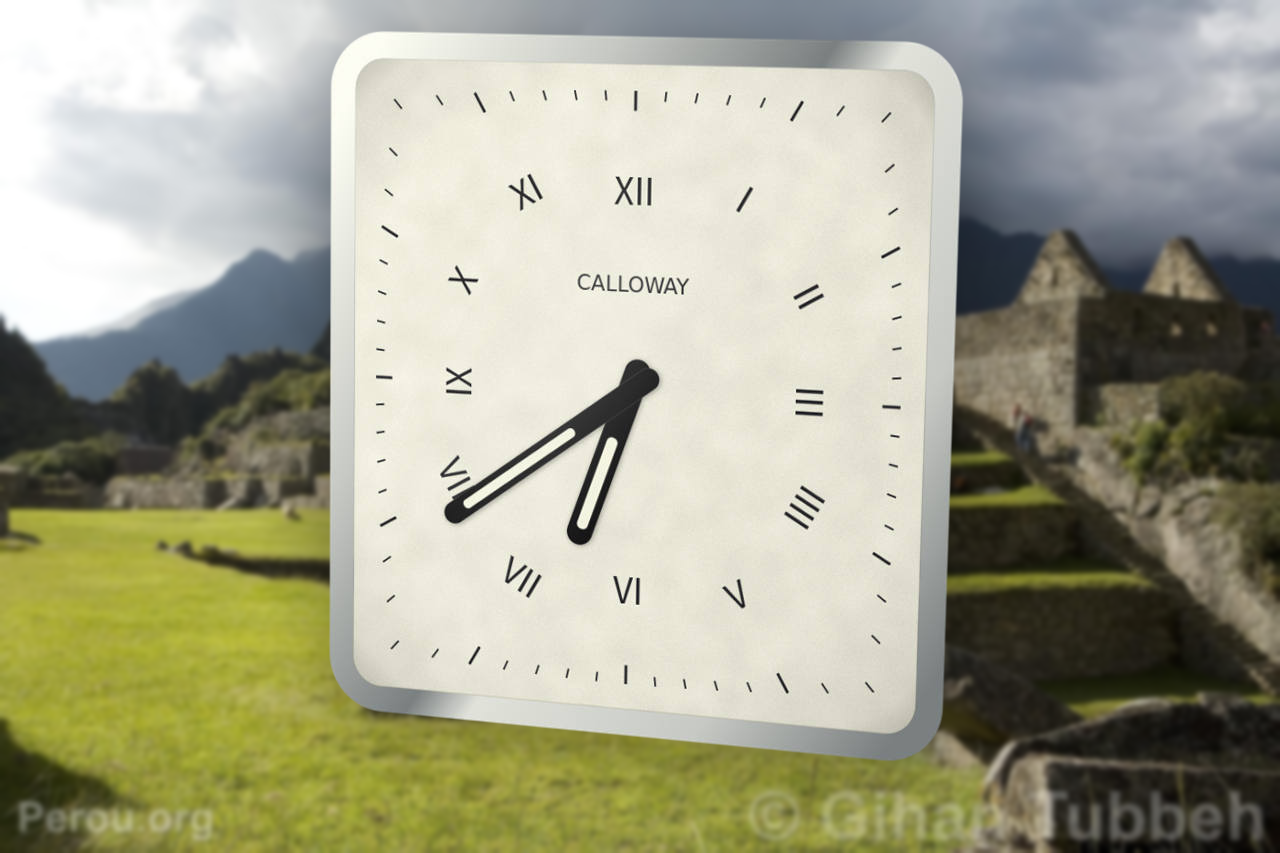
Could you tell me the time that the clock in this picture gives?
6:39
